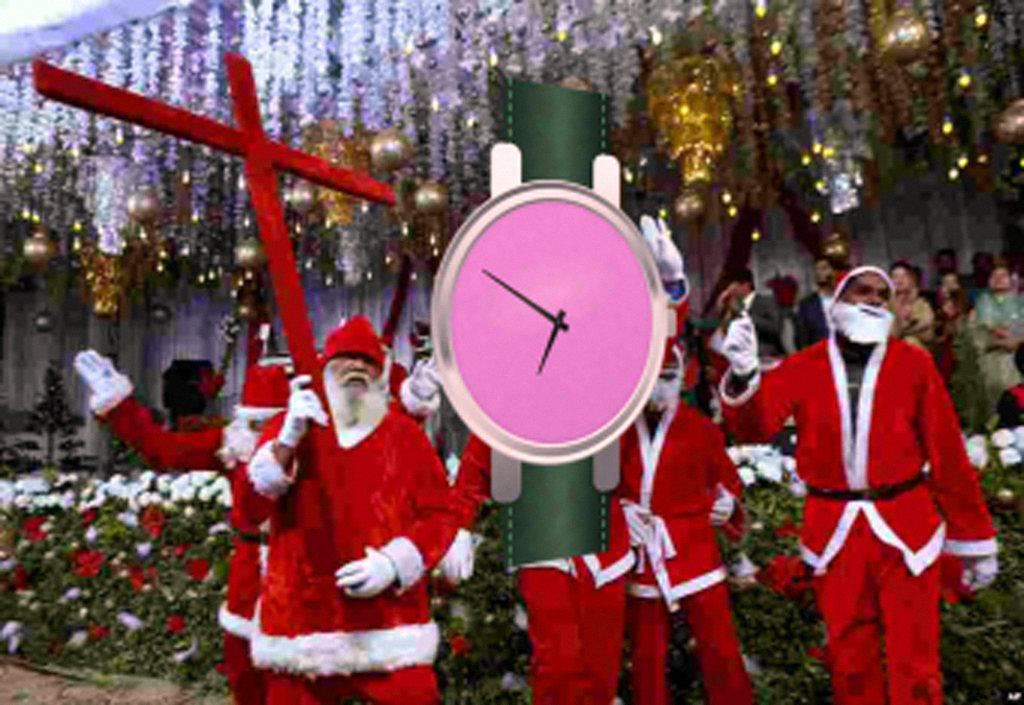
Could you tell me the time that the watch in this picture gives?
6:50
